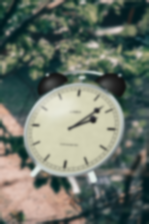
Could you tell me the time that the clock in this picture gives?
2:08
